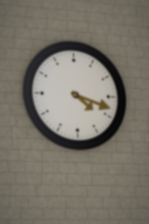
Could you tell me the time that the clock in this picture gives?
4:18
